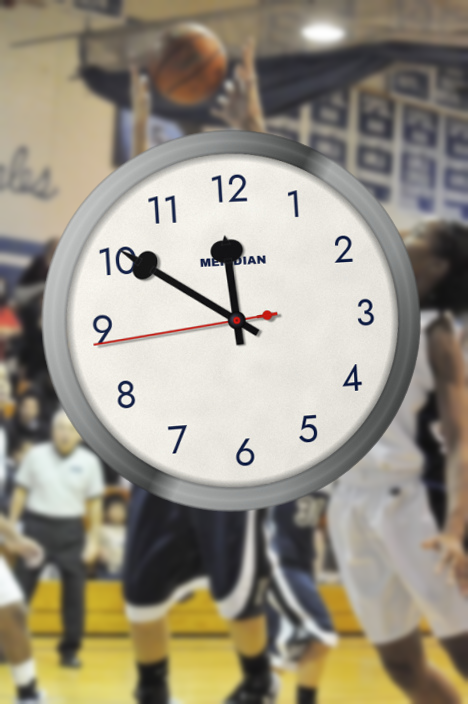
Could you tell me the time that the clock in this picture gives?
11:50:44
